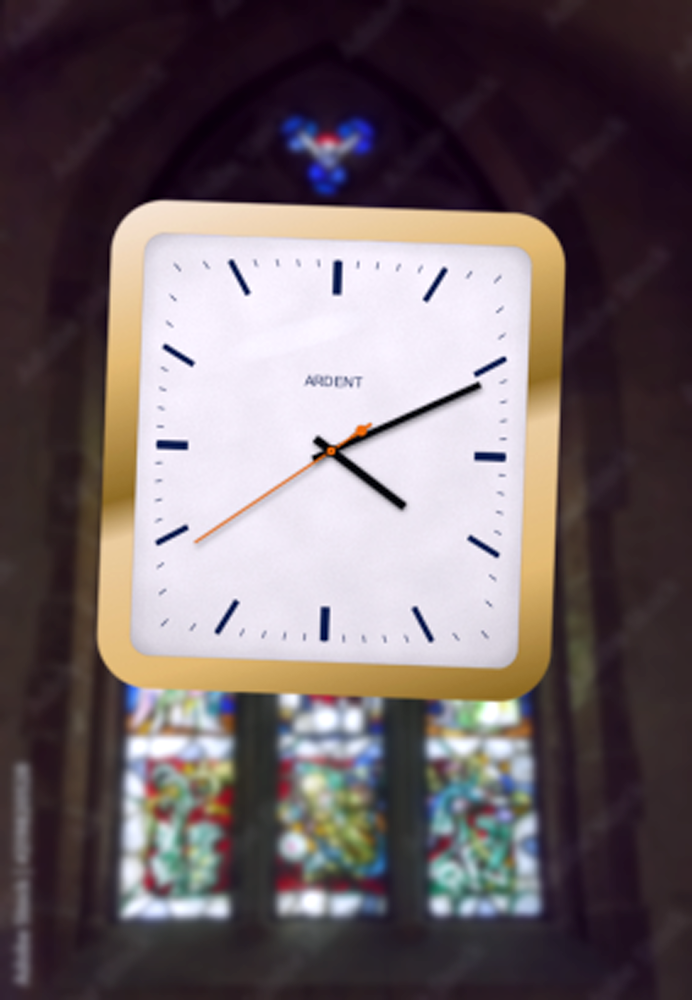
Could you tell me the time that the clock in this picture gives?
4:10:39
